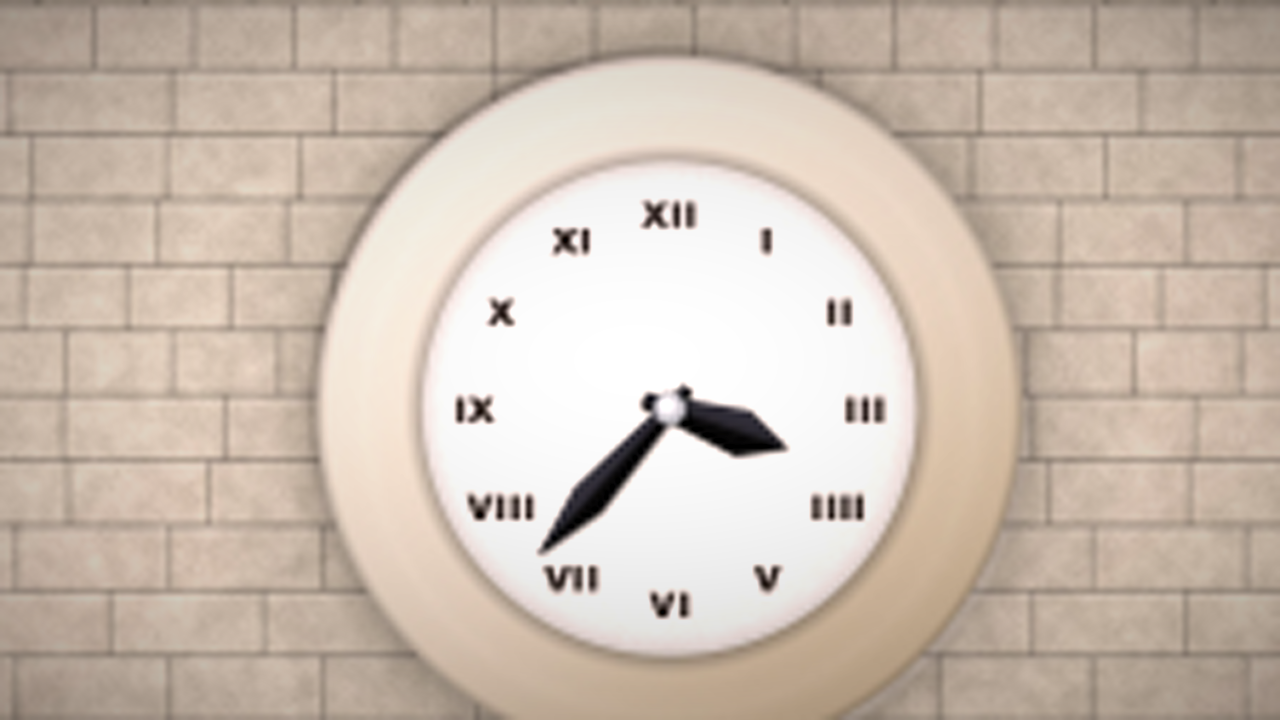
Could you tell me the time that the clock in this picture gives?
3:37
